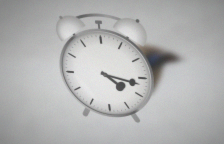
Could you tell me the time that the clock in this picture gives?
4:17
